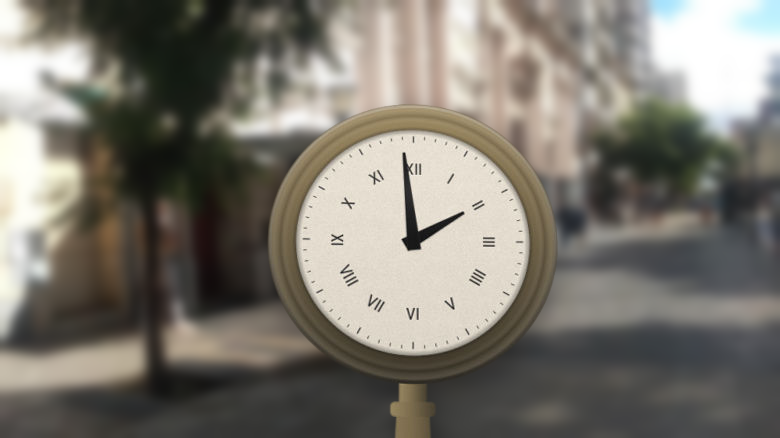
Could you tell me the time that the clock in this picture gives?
1:59
